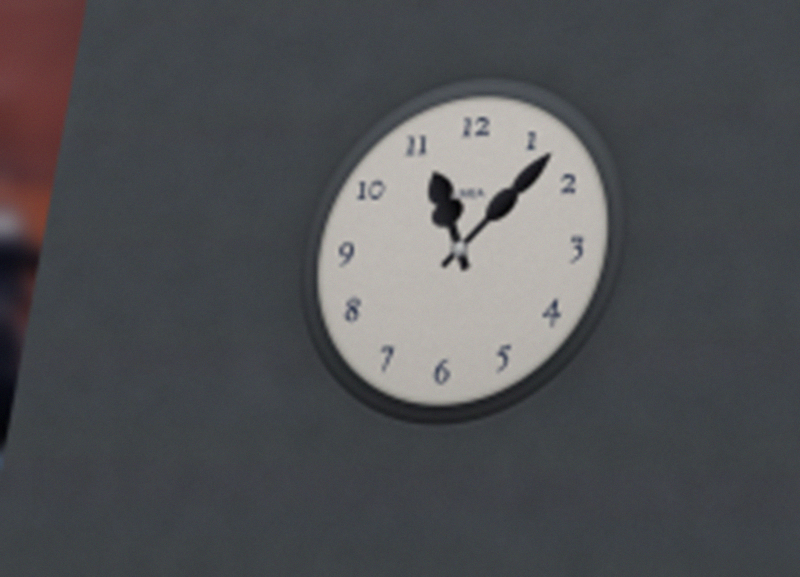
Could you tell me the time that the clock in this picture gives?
11:07
